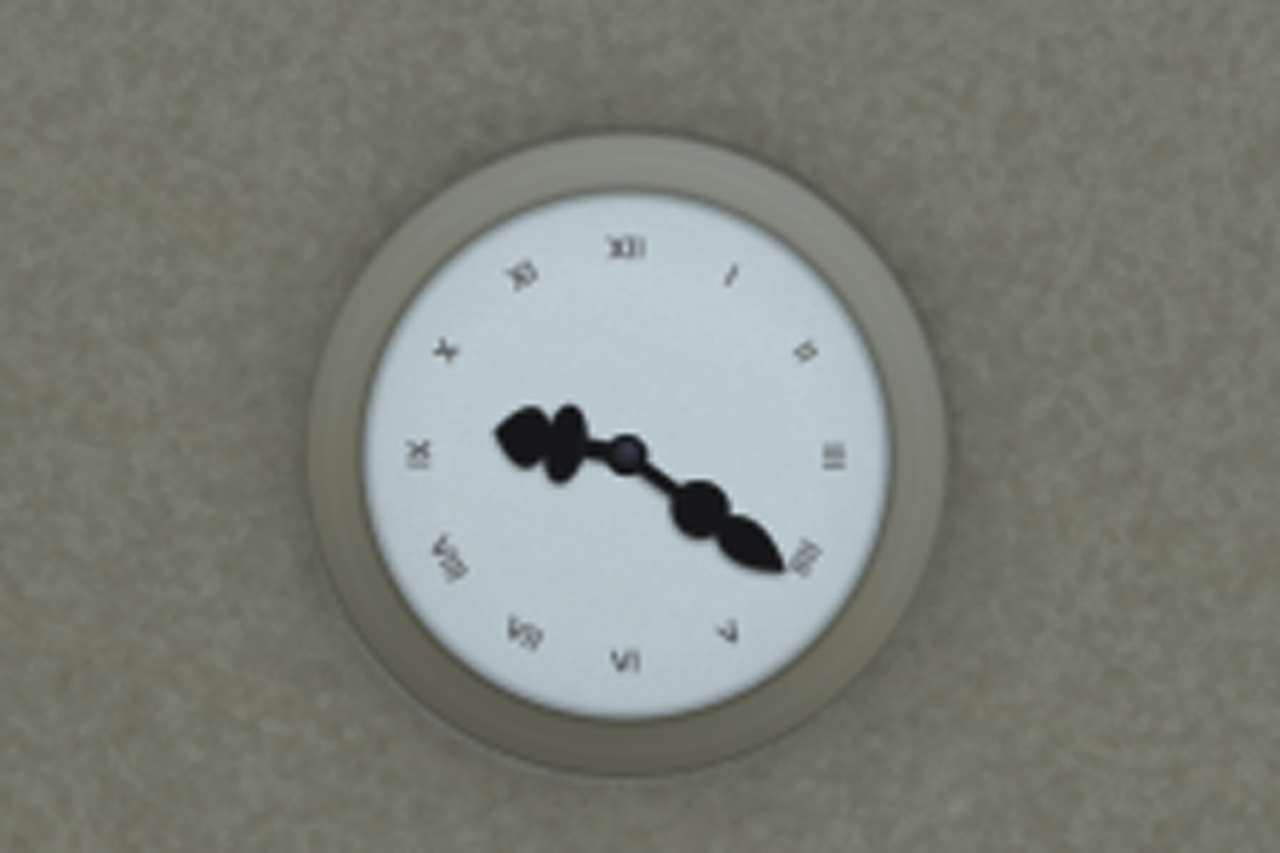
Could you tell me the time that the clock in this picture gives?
9:21
